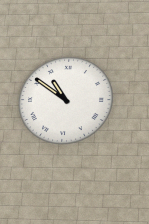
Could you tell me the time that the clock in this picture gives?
10:51
